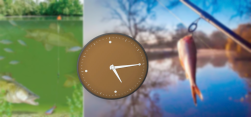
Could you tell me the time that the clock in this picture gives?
5:15
